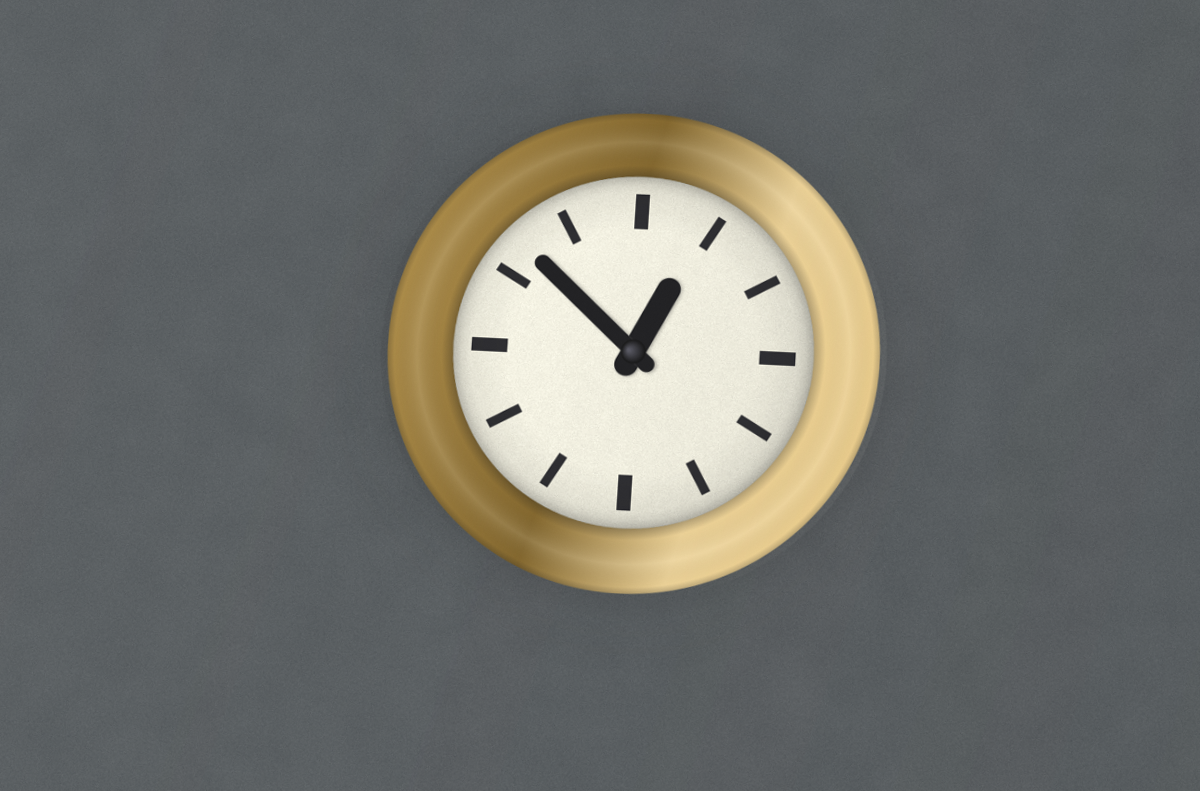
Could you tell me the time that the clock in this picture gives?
12:52
